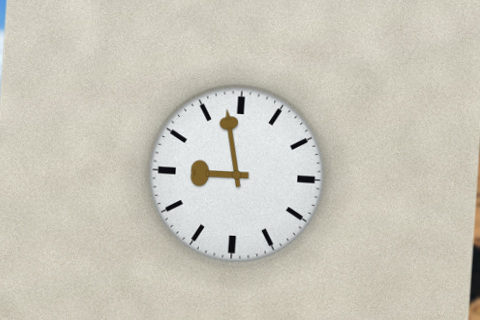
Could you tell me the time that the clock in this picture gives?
8:58
